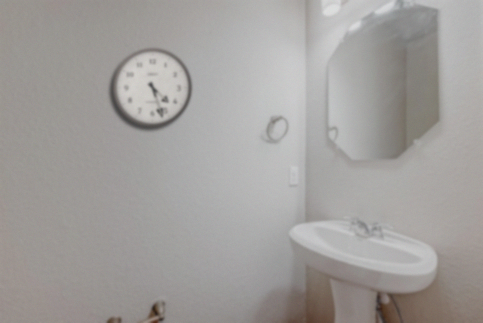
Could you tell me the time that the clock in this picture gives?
4:27
